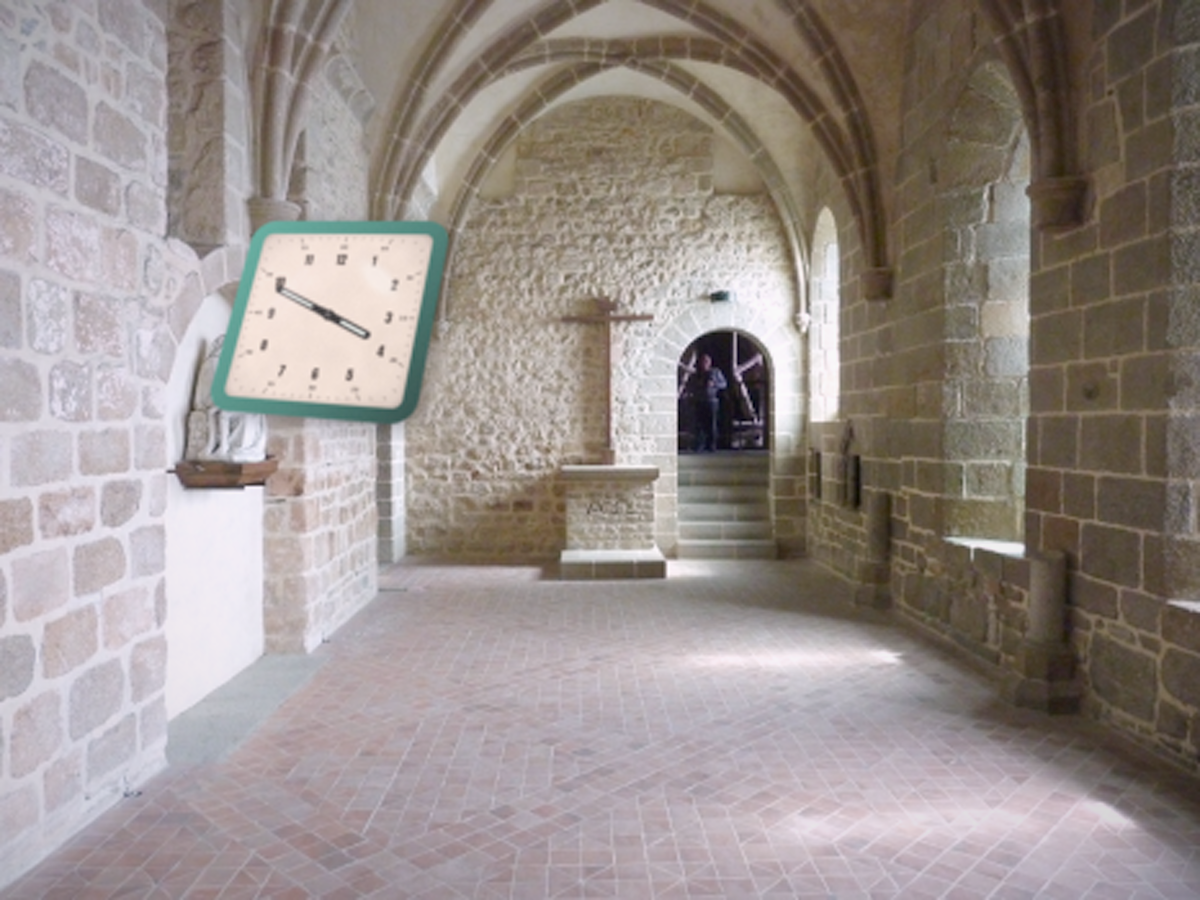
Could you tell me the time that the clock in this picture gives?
3:49
